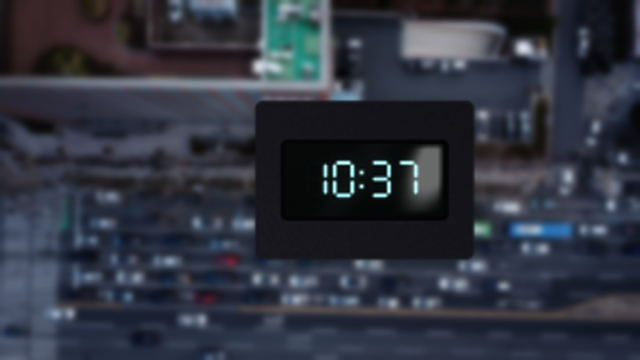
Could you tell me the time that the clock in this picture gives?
10:37
